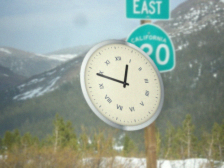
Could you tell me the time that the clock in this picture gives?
12:49
